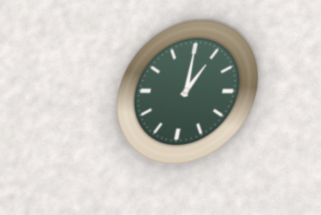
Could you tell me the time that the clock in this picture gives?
1:00
